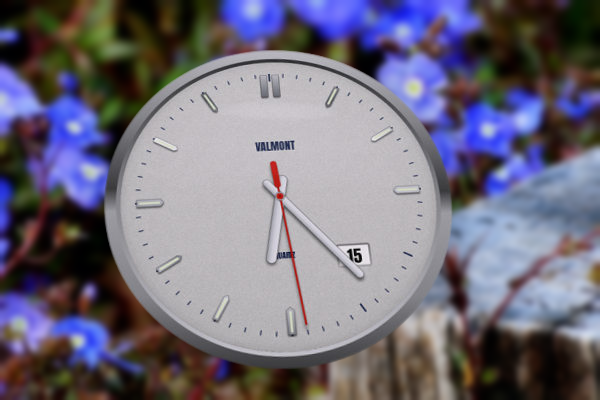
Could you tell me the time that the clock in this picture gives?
6:23:29
